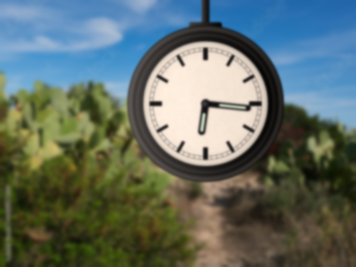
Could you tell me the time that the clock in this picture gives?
6:16
